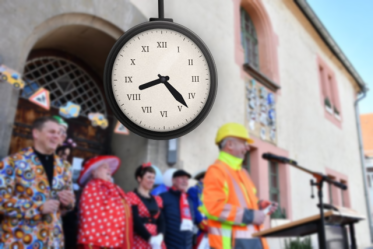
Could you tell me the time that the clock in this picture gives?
8:23
